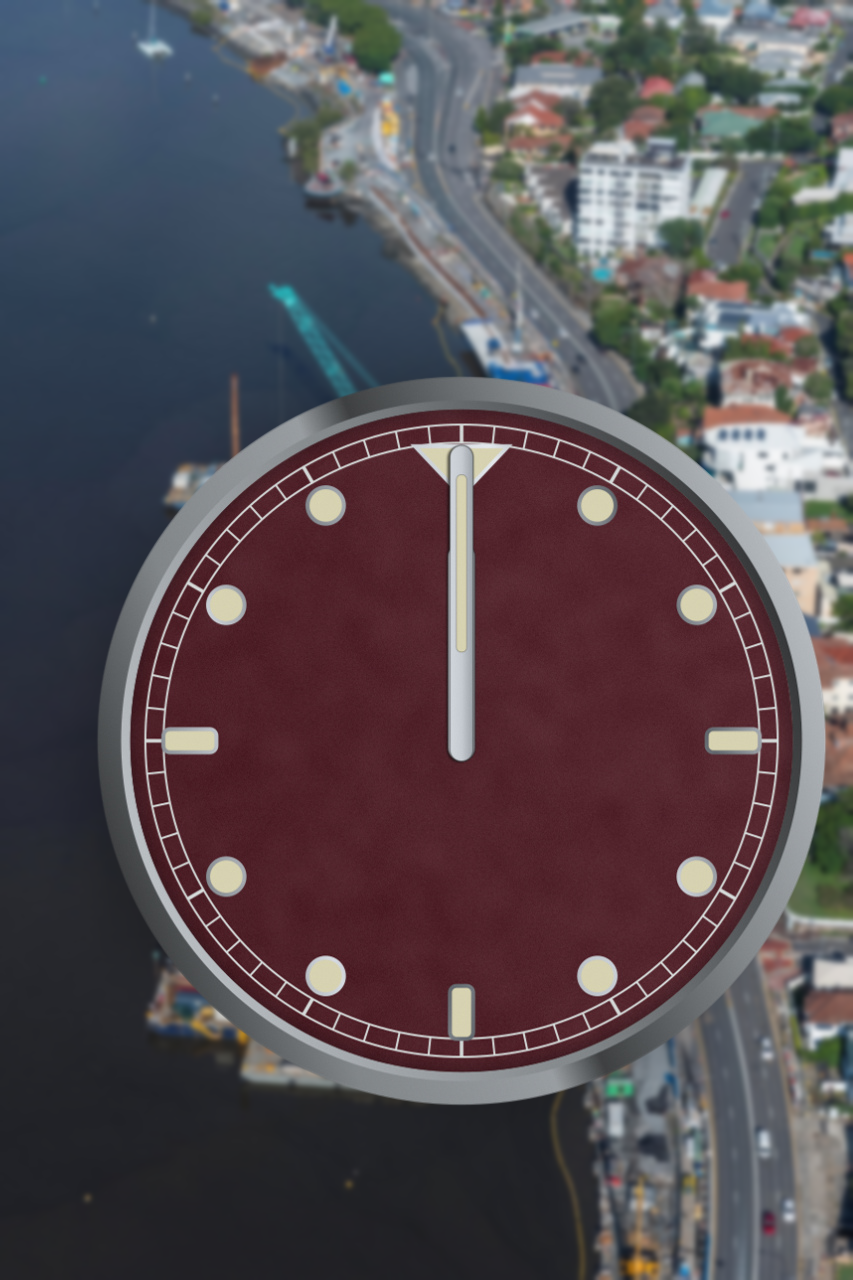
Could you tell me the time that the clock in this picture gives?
12:00
